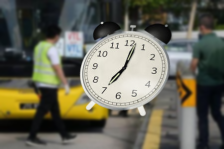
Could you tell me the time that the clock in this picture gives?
7:02
